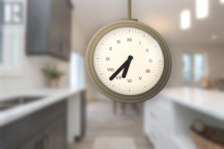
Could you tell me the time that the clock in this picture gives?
6:37
